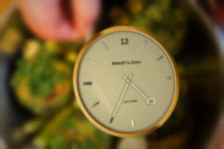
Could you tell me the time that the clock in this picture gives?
4:35
